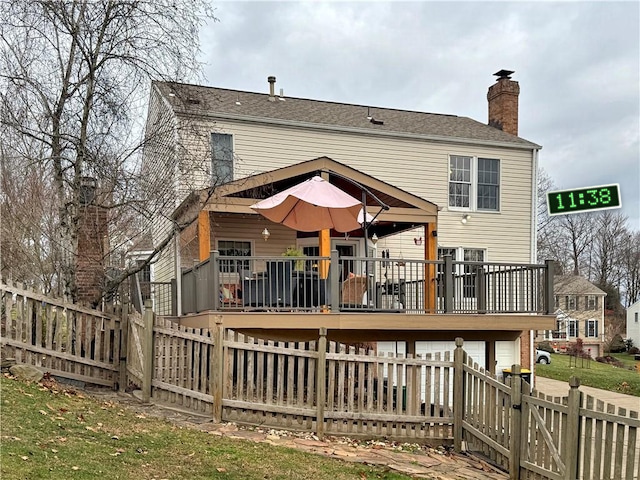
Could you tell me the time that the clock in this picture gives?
11:38
